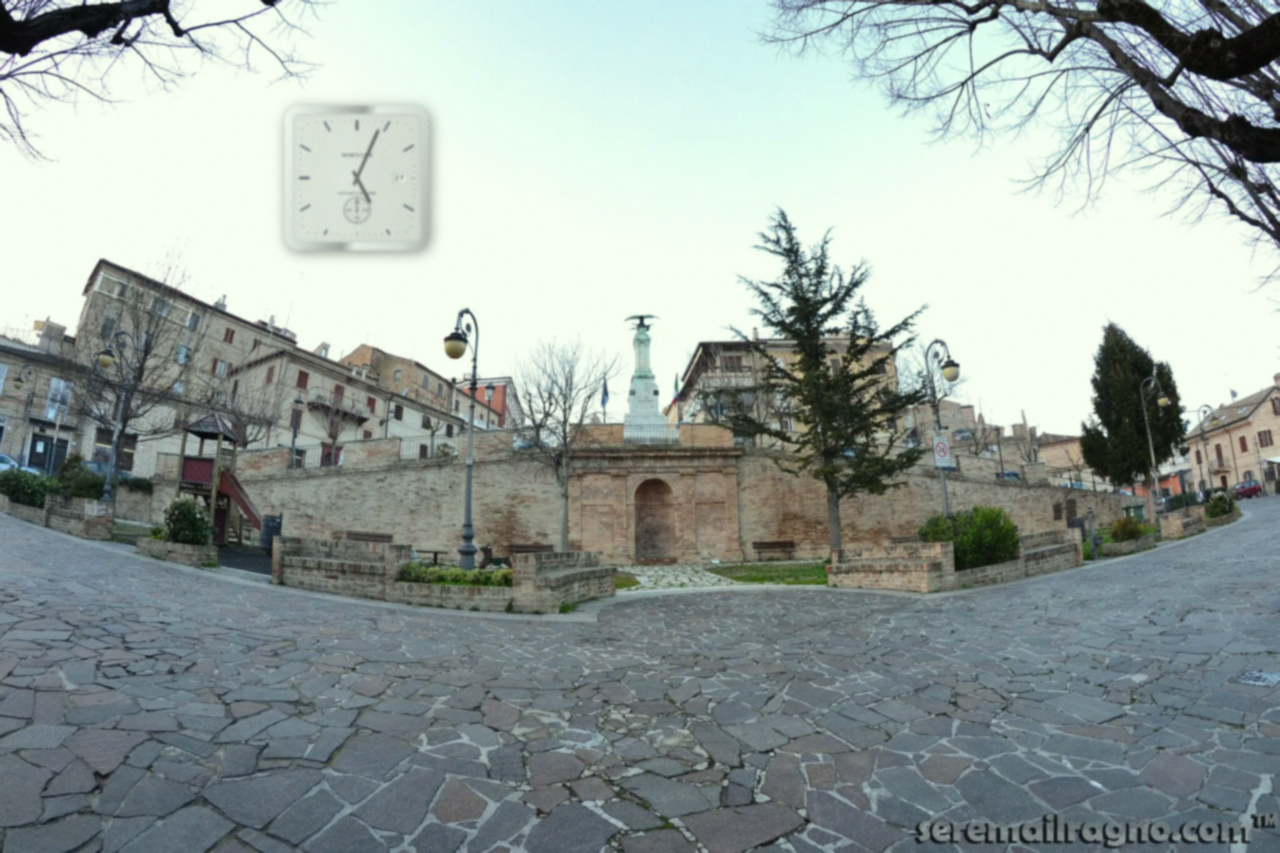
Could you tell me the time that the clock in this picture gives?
5:04
